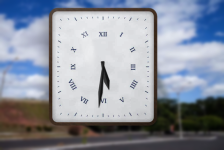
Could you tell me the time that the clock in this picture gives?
5:31
